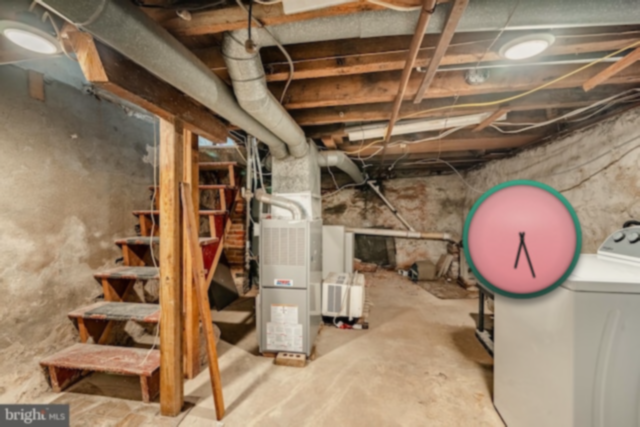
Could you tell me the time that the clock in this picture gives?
6:27
